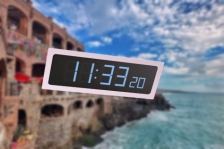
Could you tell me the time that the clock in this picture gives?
11:33:20
